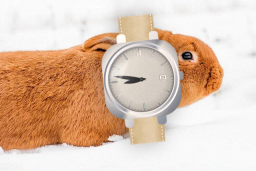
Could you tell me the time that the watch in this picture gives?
8:47
